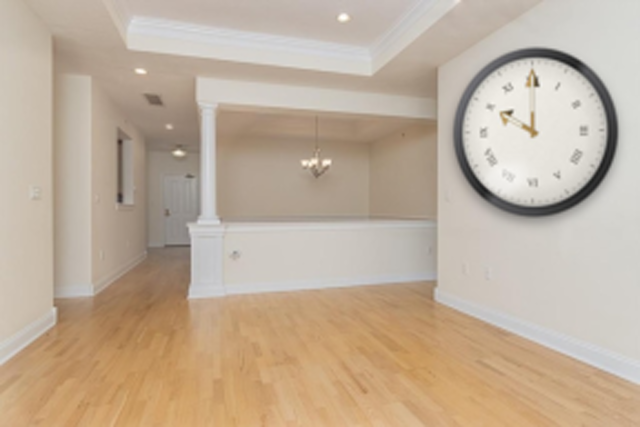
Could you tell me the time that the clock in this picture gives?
10:00
